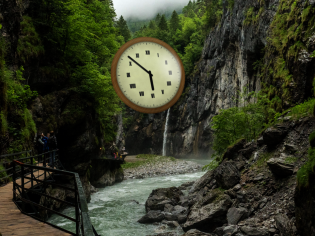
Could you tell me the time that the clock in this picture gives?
5:52
